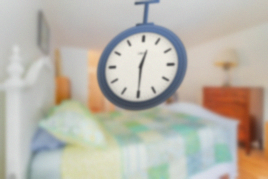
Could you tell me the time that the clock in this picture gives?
12:30
